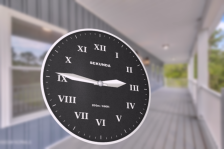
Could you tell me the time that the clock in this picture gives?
2:46
